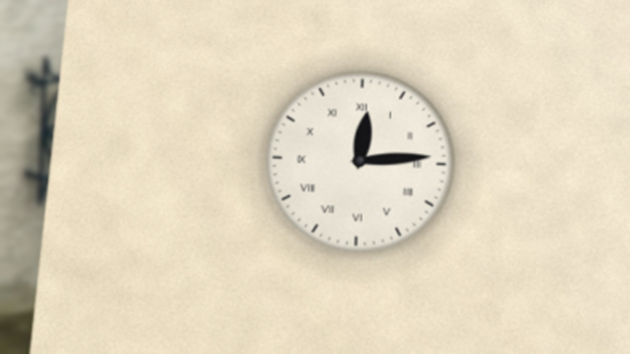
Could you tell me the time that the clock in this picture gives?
12:14
